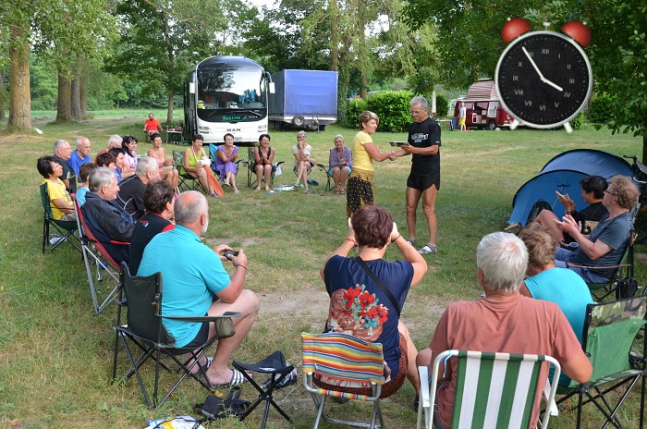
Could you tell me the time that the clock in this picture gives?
3:54
